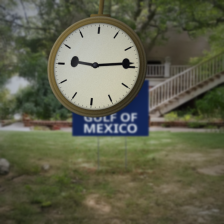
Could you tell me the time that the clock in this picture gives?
9:14
